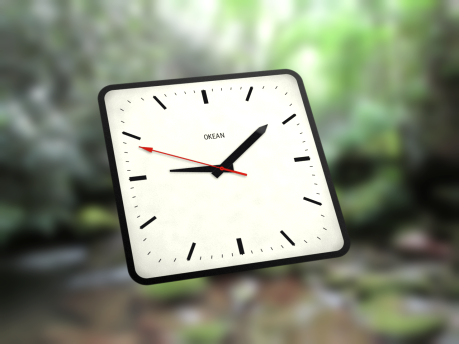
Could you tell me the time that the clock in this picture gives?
9:08:49
